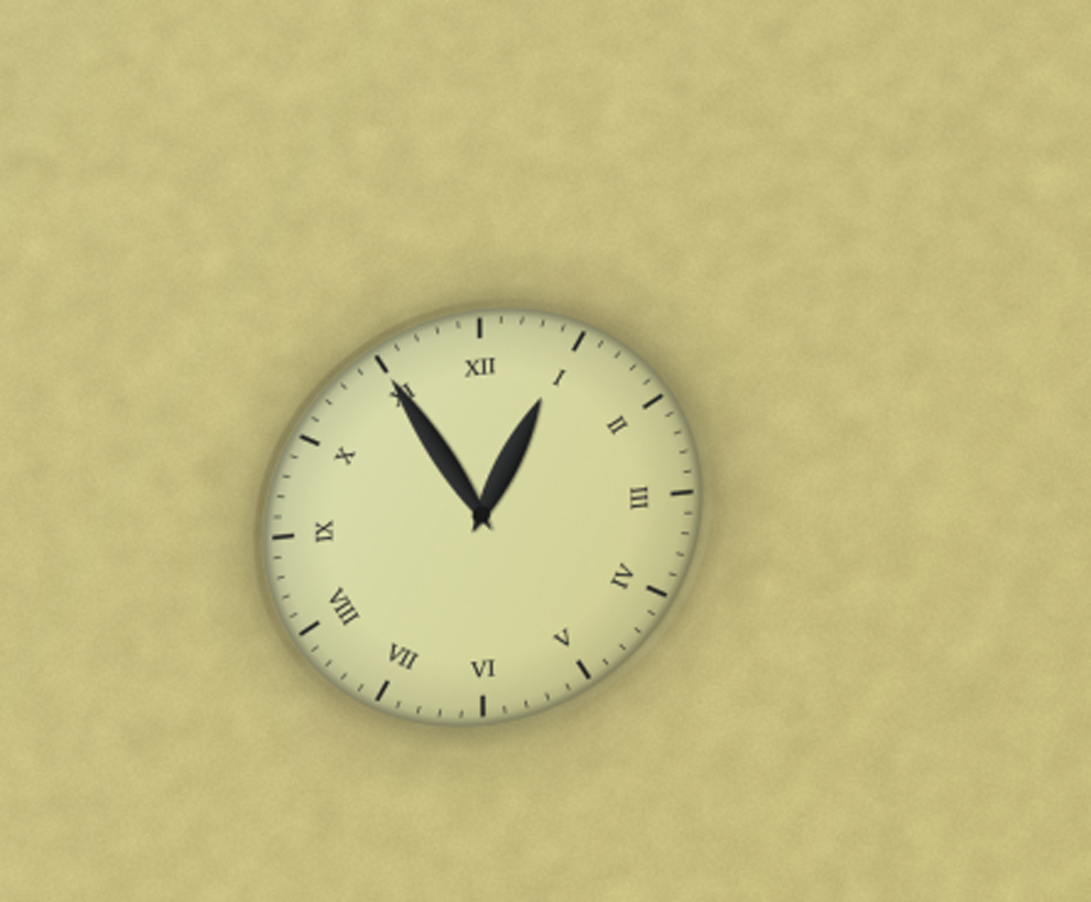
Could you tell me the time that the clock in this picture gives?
12:55
